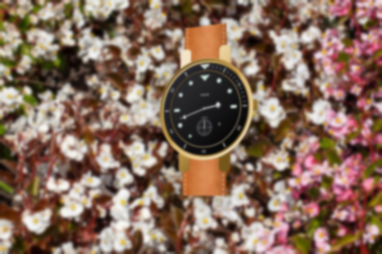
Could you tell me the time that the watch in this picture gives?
2:42
